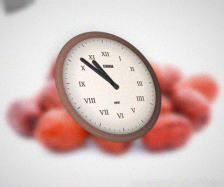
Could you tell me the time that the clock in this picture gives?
10:52
